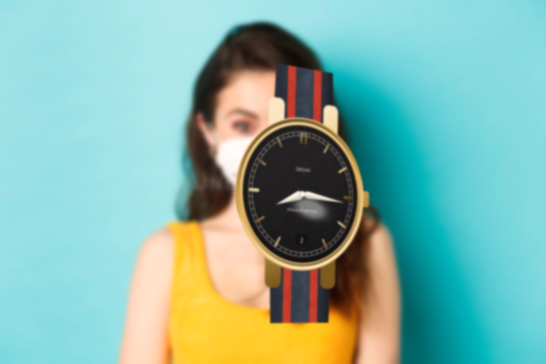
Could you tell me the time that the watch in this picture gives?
8:16
